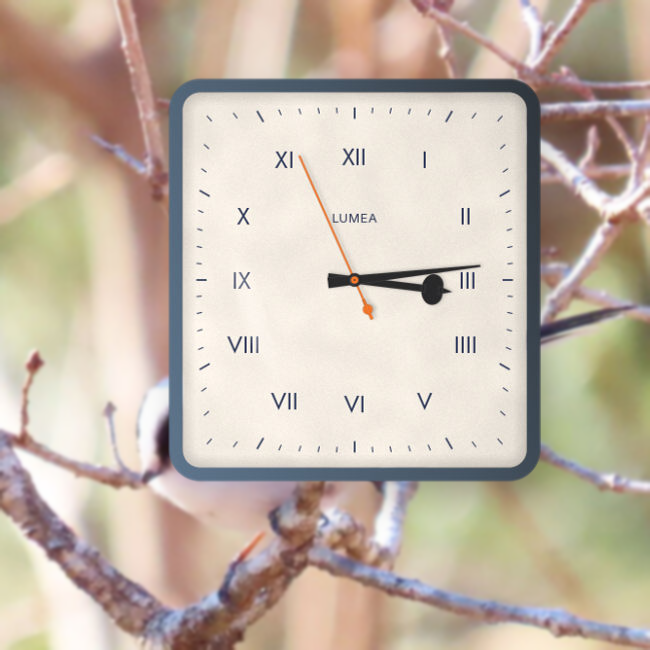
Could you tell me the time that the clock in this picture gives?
3:13:56
